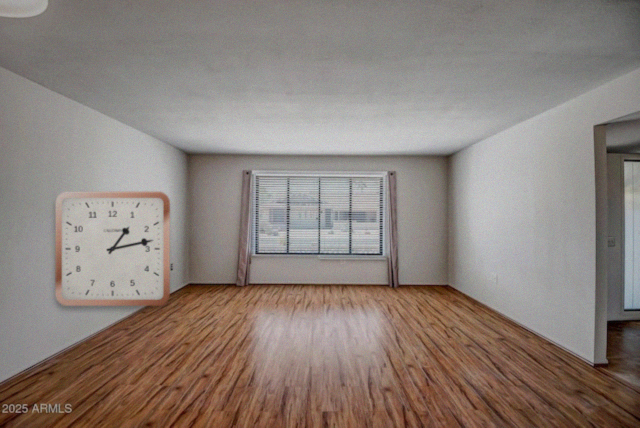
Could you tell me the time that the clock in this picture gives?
1:13
